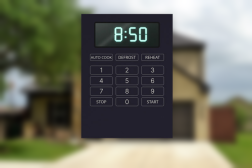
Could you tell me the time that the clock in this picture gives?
8:50
